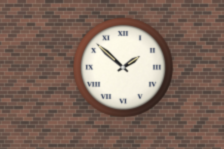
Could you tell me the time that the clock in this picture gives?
1:52
